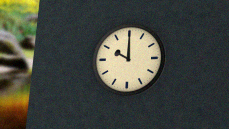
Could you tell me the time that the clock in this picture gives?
10:00
